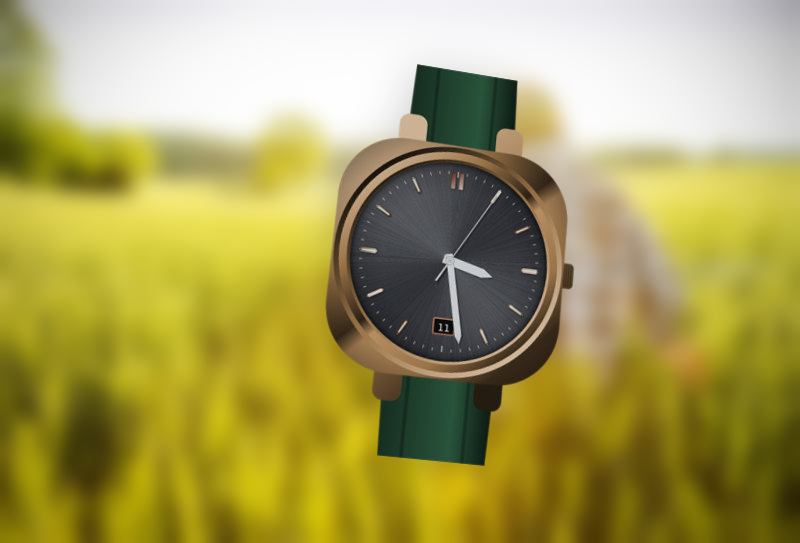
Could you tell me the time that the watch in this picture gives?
3:28:05
